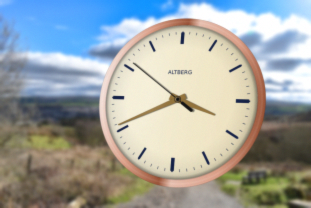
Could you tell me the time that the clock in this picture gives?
3:40:51
